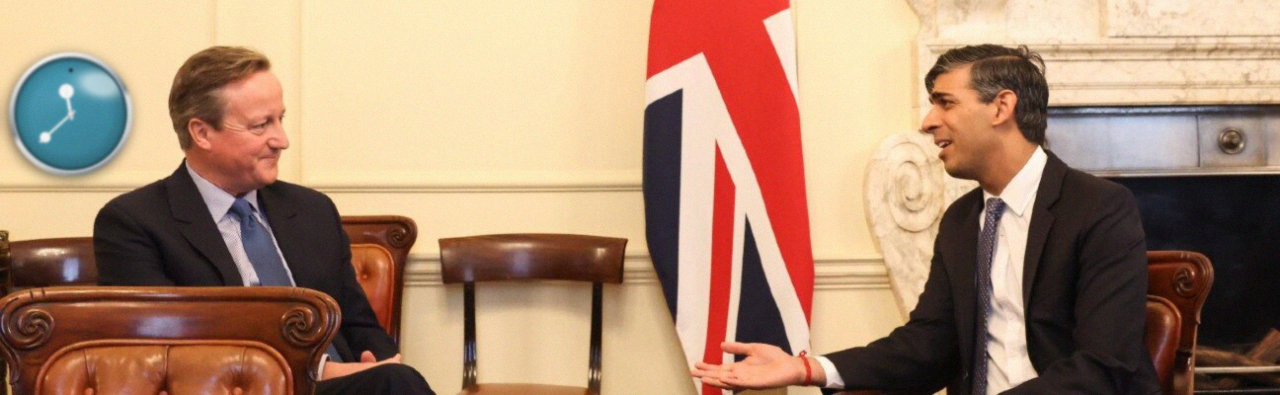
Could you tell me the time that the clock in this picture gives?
11:38
